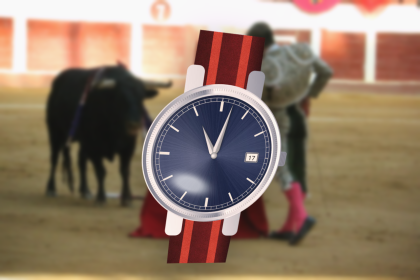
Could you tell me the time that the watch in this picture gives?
11:02
